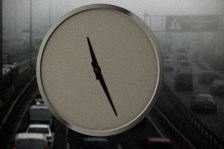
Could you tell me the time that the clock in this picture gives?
11:26
